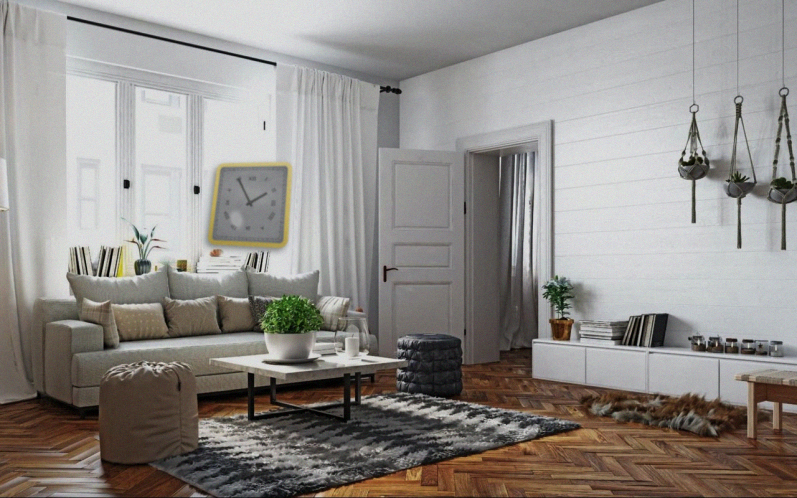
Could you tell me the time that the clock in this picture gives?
1:55
